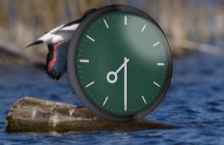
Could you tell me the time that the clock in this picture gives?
7:30
